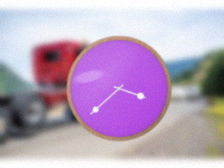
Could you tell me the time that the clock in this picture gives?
3:38
